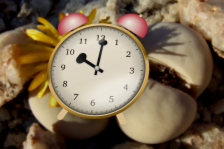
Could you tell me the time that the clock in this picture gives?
10:01
